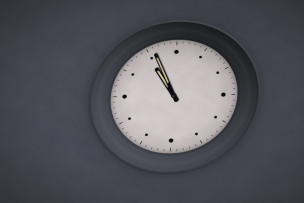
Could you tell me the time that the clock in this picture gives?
10:56
